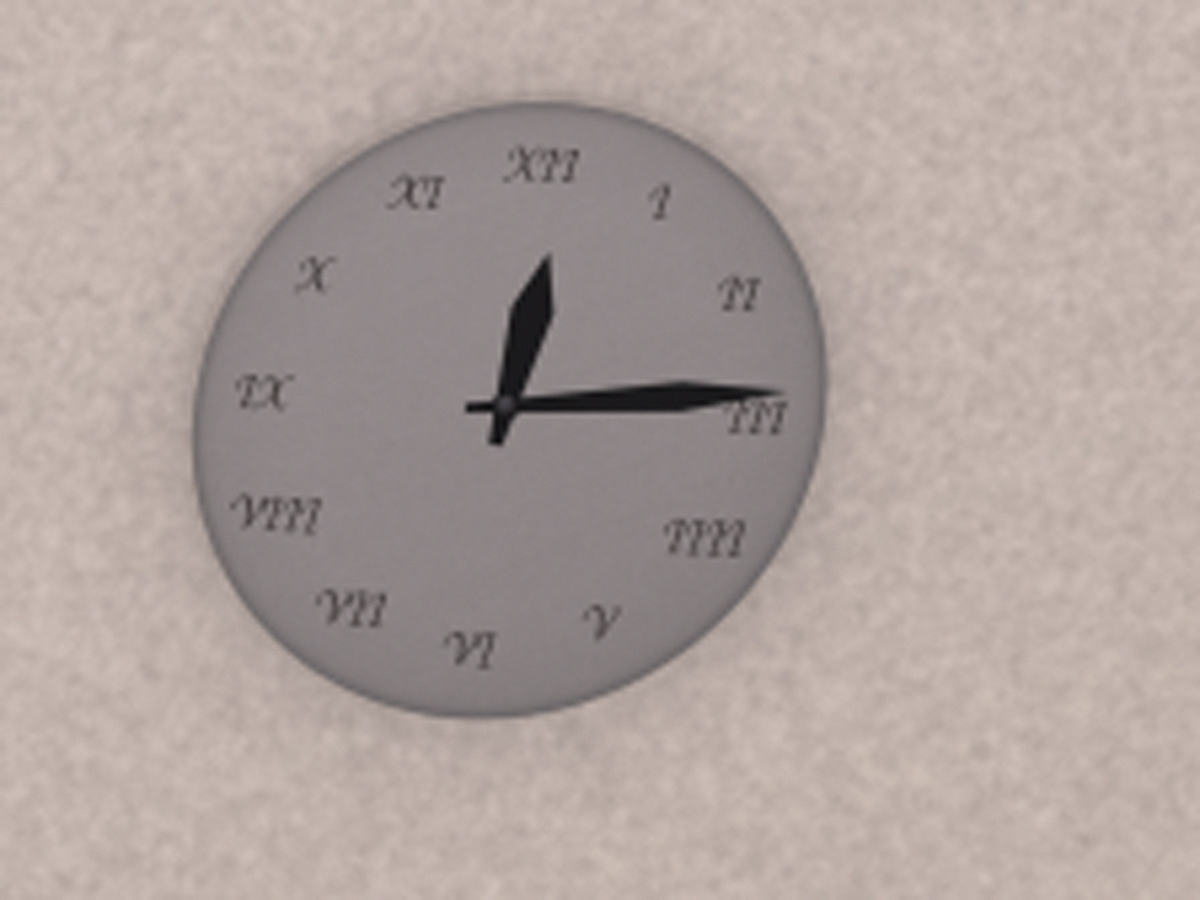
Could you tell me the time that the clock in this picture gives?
12:14
